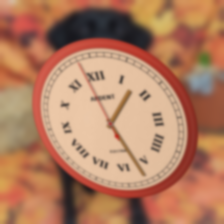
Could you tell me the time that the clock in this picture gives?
1:26:58
